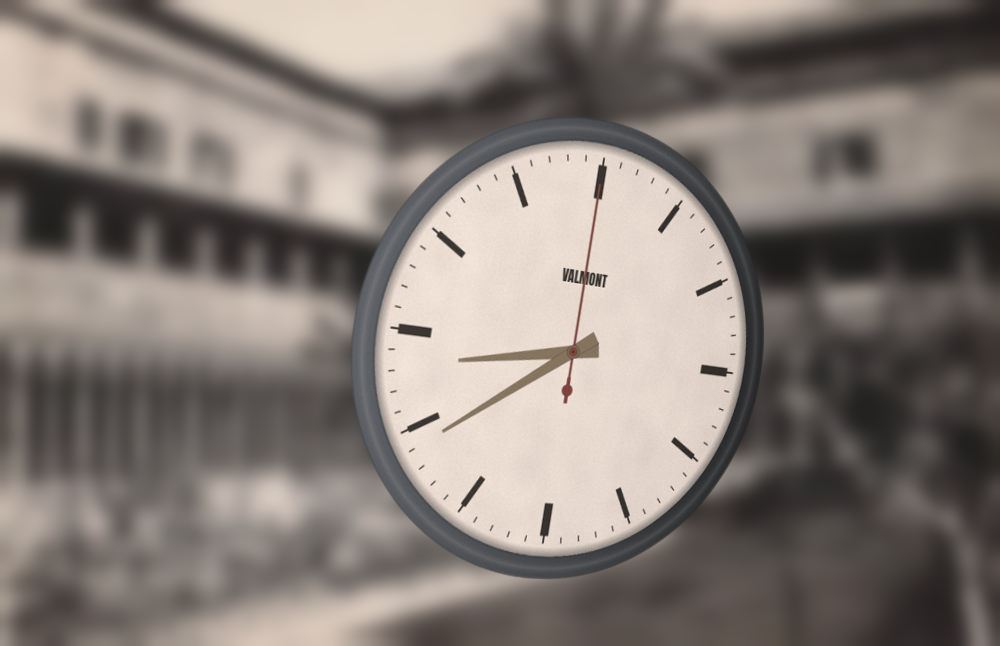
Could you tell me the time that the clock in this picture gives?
8:39:00
